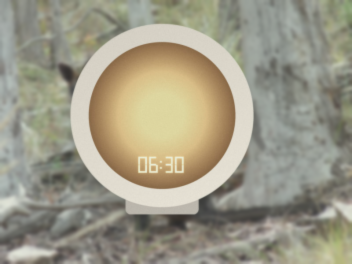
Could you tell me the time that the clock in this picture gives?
6:30
